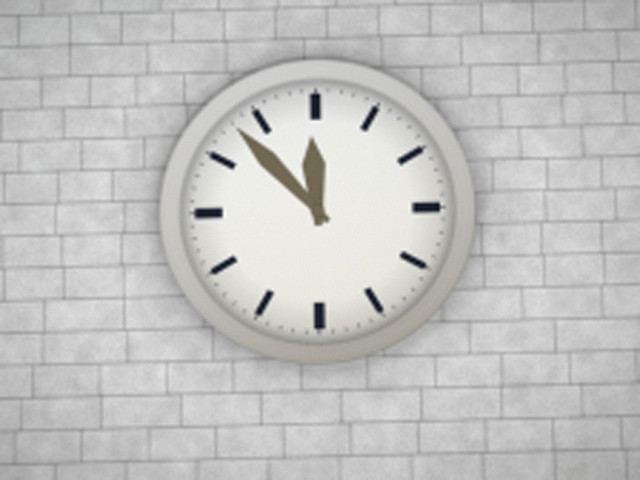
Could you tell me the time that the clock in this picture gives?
11:53
